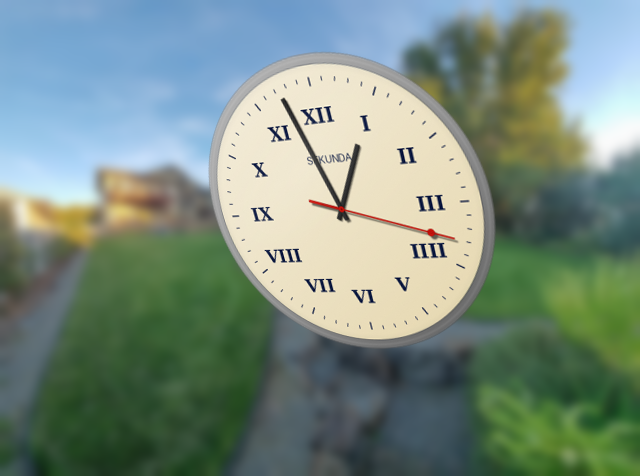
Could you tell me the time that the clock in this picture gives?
12:57:18
